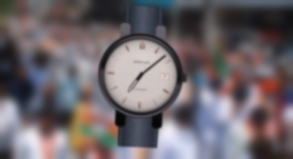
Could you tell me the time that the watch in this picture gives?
7:08
